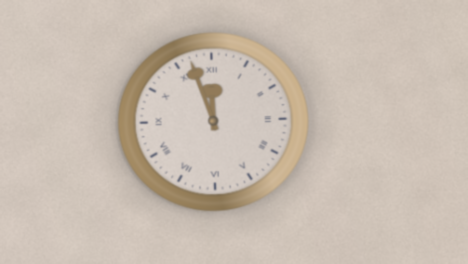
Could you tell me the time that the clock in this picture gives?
11:57
